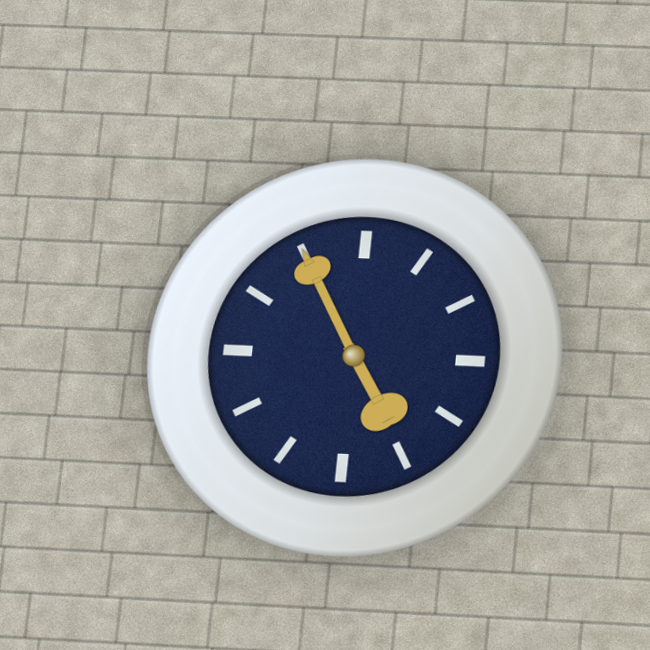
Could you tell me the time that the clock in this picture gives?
4:55
